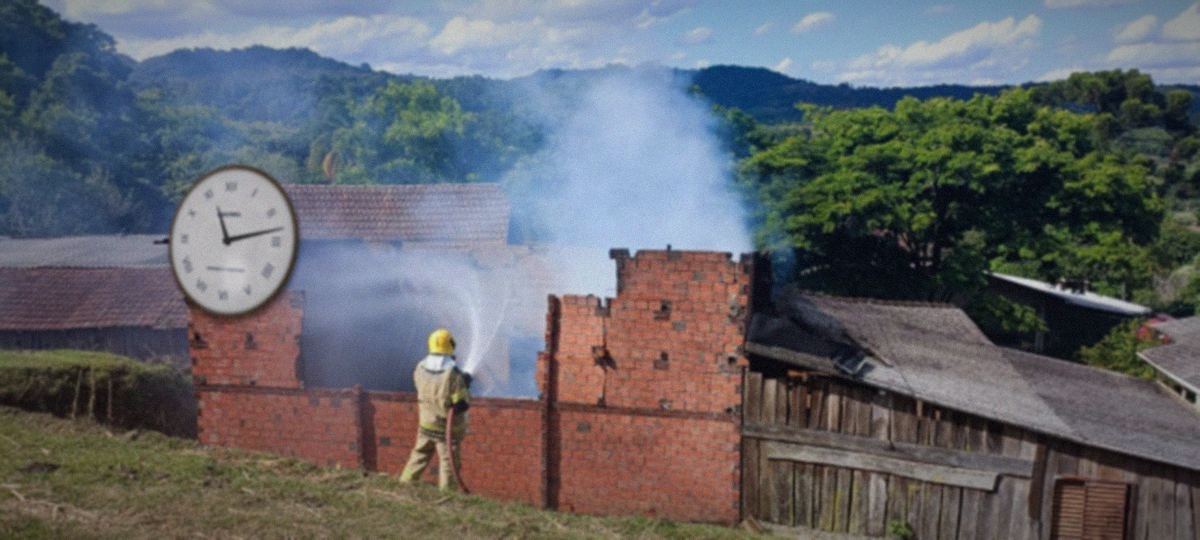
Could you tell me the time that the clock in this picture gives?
11:13
